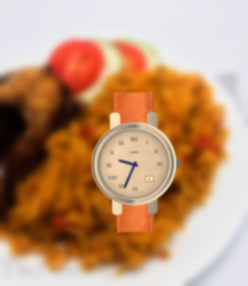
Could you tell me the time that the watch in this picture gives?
9:34
